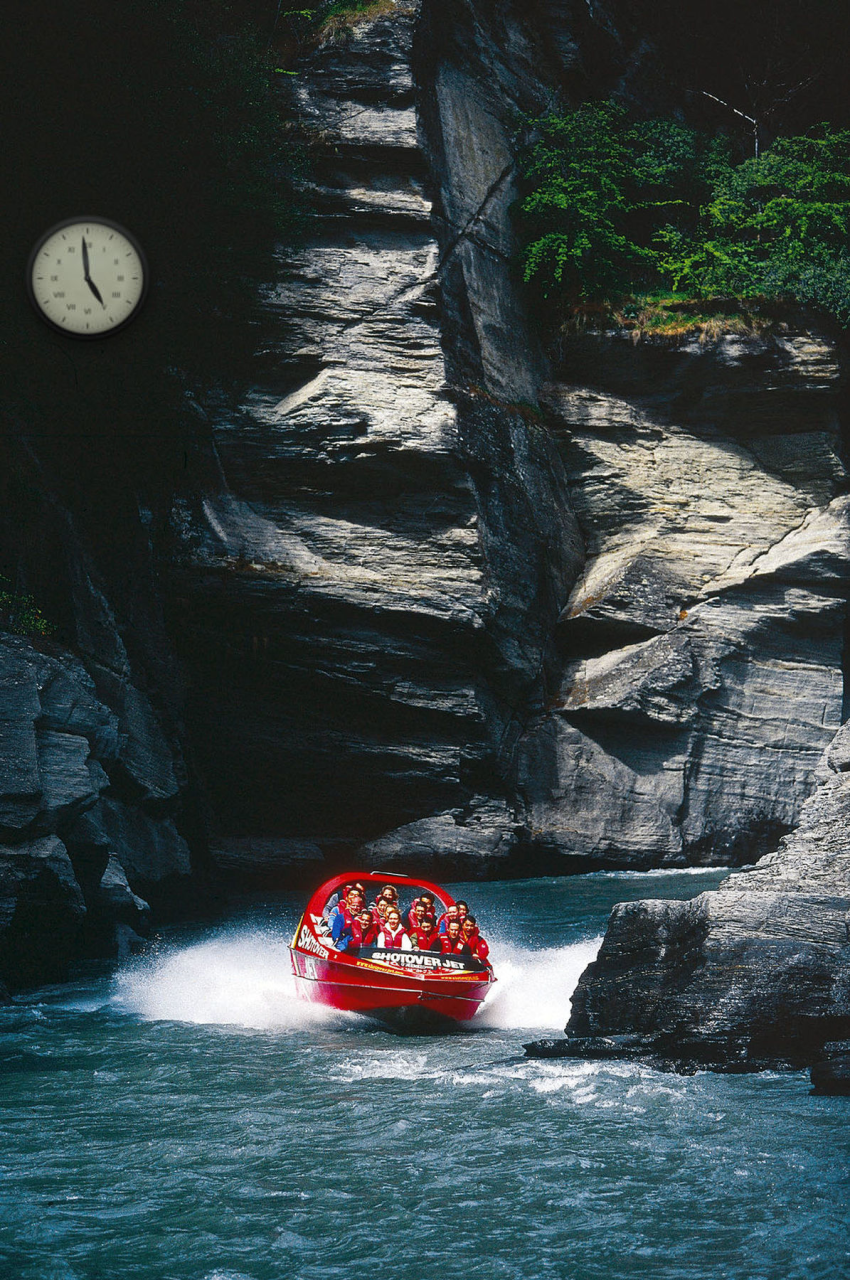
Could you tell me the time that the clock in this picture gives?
4:59
